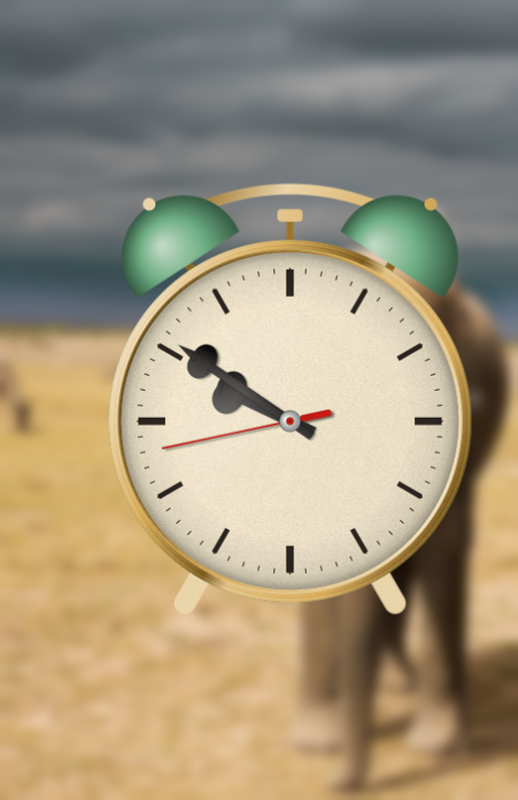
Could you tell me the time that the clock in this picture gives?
9:50:43
